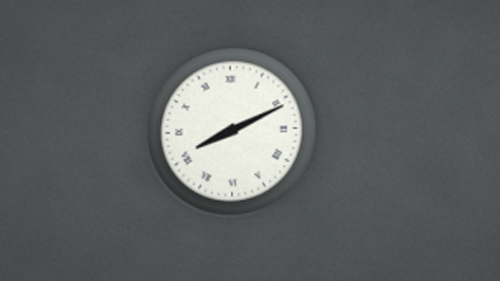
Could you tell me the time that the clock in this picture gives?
8:11
